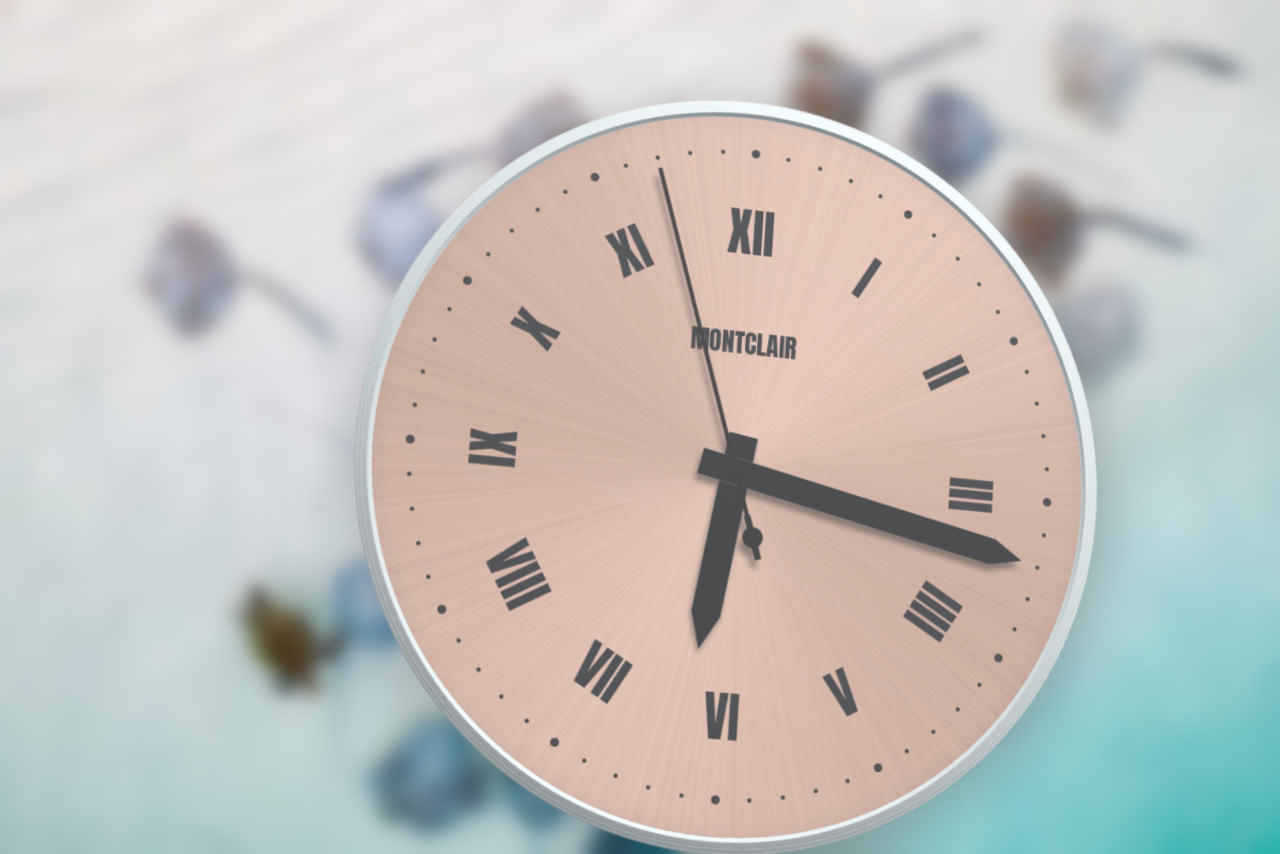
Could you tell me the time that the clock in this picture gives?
6:16:57
